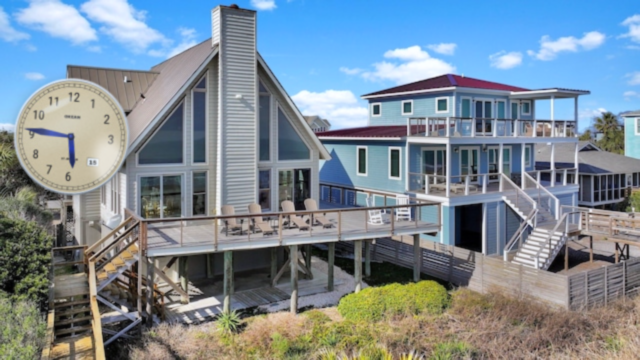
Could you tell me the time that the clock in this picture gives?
5:46
